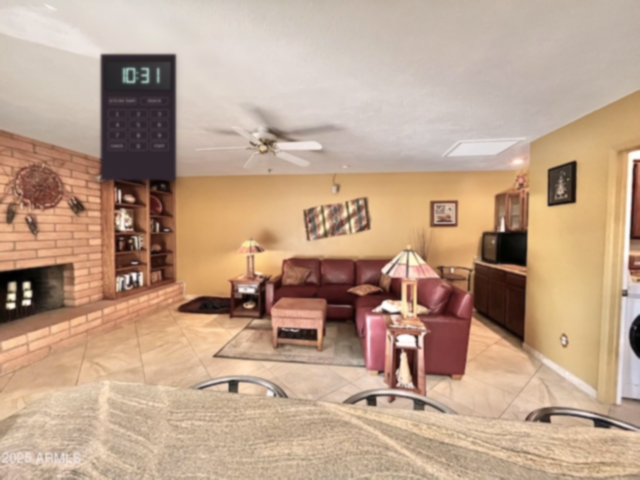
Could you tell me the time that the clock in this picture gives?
10:31
